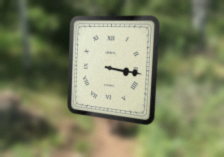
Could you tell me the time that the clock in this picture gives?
3:16
